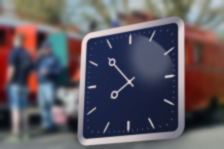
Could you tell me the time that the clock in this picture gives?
7:53
